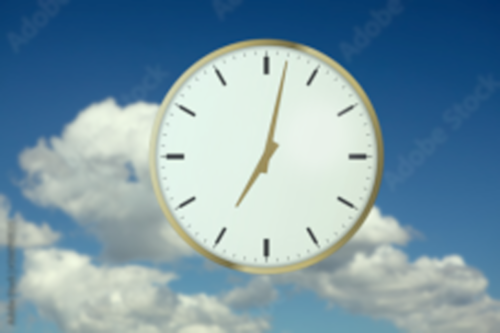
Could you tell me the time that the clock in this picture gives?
7:02
